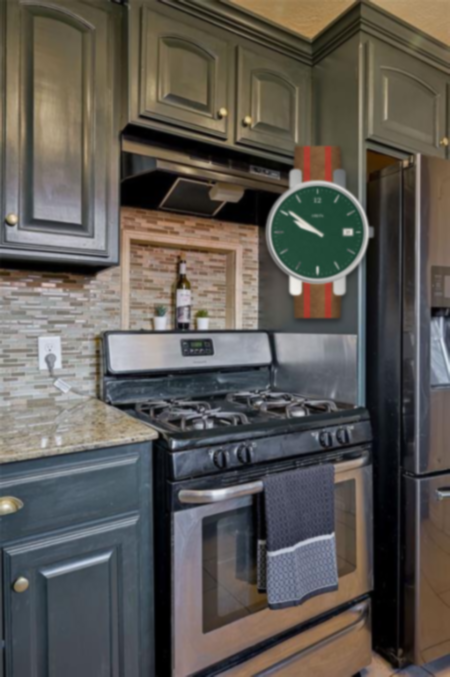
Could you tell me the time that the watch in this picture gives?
9:51
